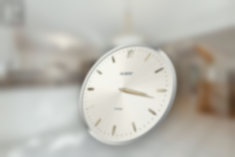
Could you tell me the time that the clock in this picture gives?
3:17
